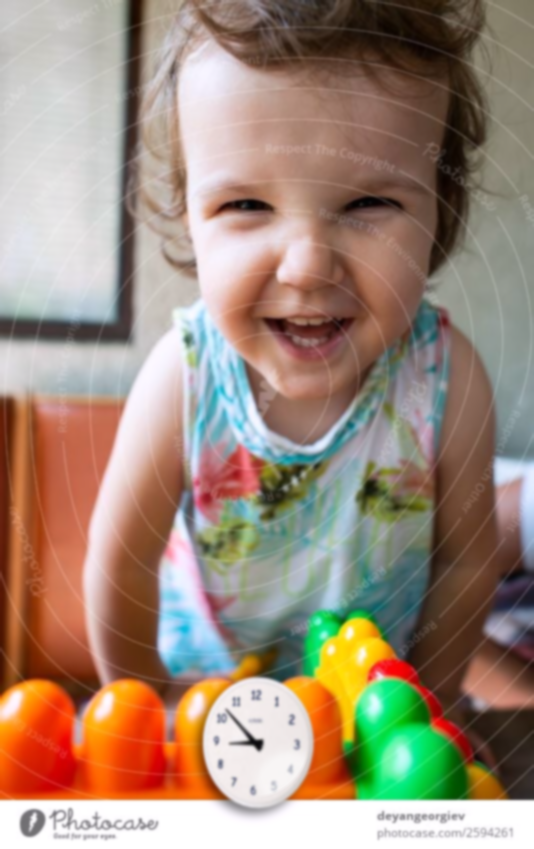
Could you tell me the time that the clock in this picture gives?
8:52
